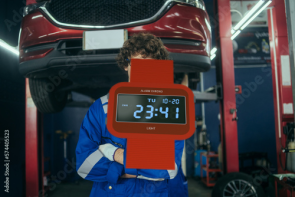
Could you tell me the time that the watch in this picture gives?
23:41
